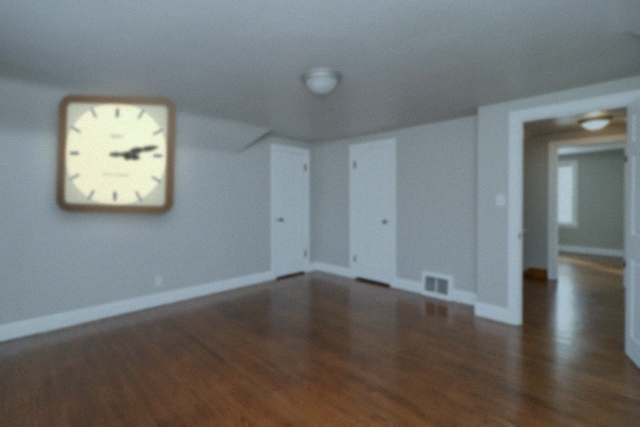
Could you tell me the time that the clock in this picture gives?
3:13
